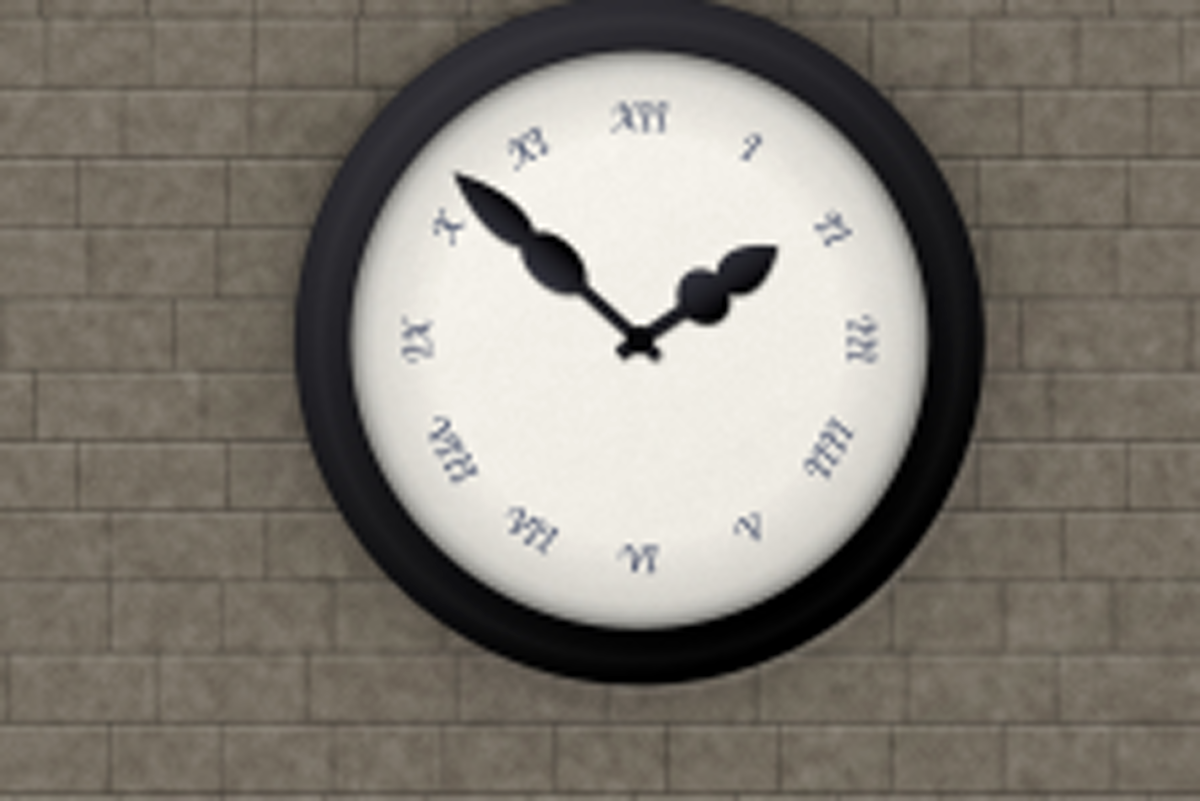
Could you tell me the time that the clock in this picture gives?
1:52
